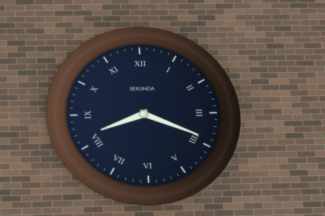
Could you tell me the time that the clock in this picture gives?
8:19
